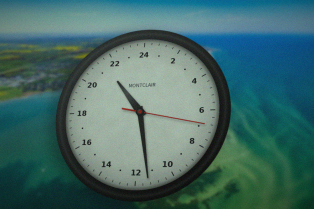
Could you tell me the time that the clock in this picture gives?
21:28:17
